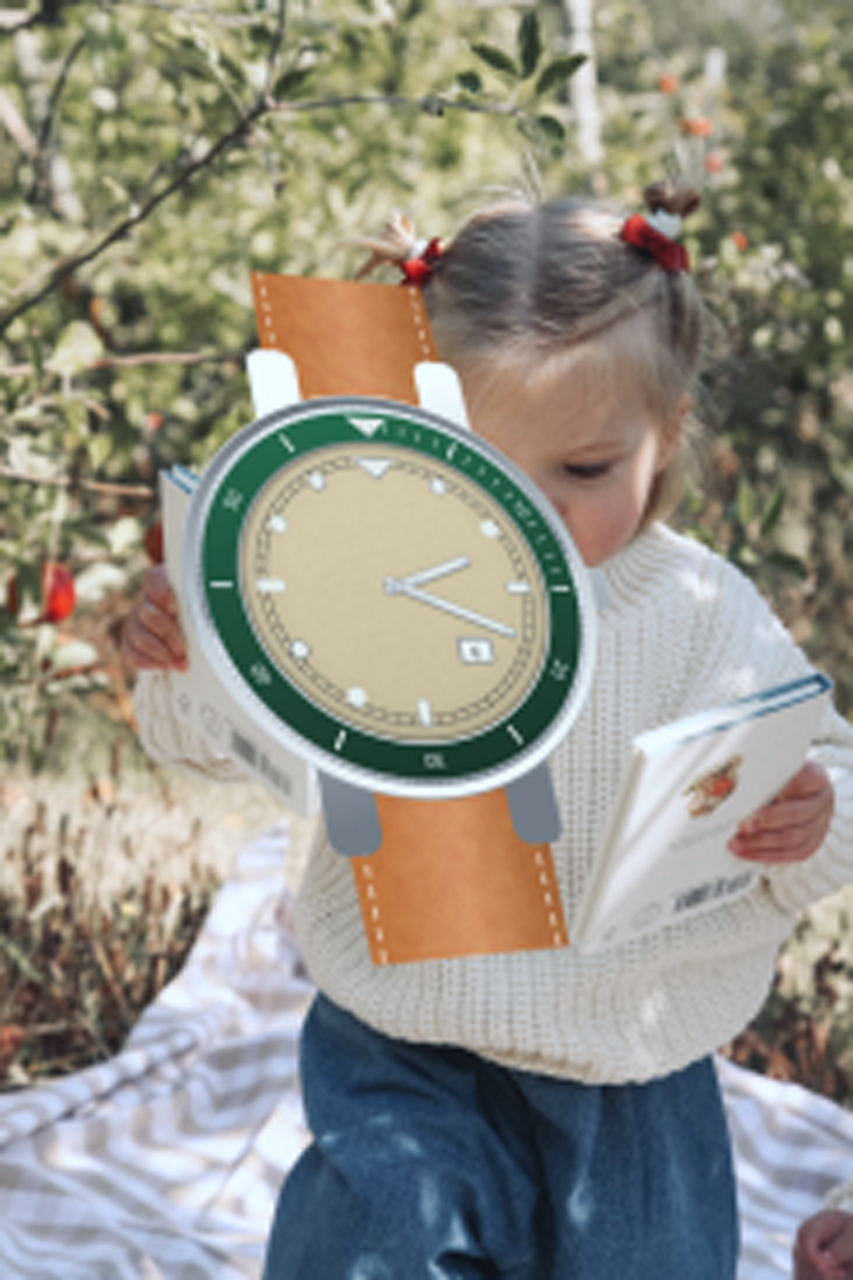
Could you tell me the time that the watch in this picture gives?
2:19
